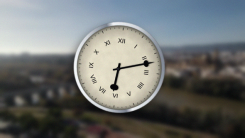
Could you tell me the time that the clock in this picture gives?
6:12
